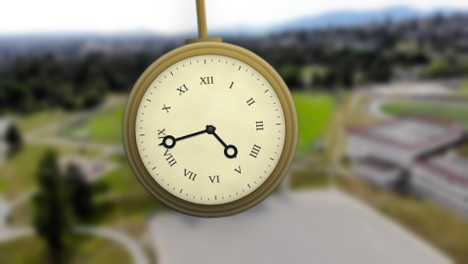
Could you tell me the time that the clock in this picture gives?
4:43
